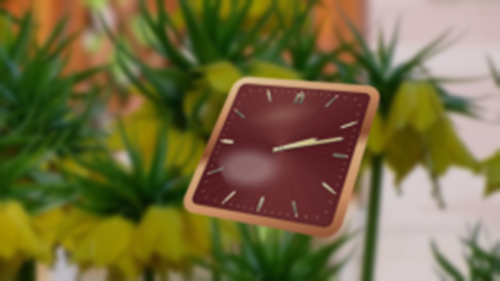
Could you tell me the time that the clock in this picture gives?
2:12
